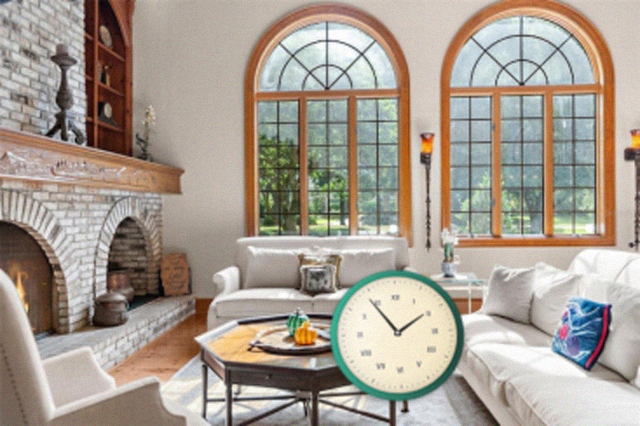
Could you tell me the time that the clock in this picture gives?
1:54
